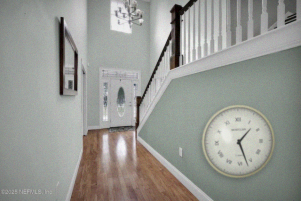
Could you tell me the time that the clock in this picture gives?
1:27
